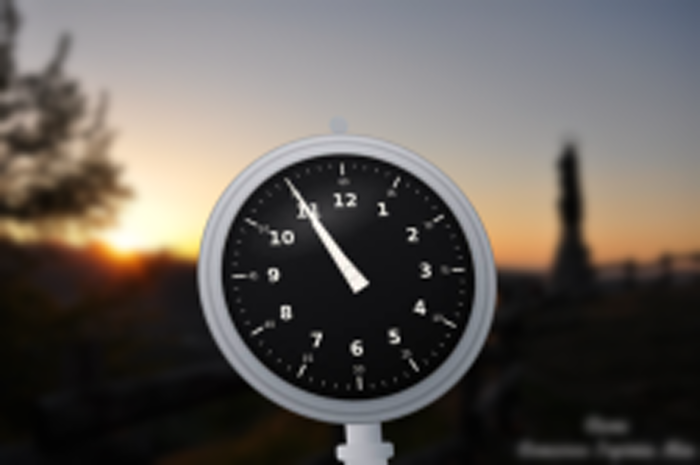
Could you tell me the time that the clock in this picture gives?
10:55
